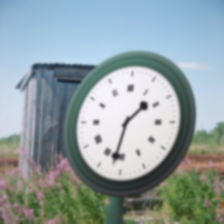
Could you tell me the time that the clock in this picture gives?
1:32
